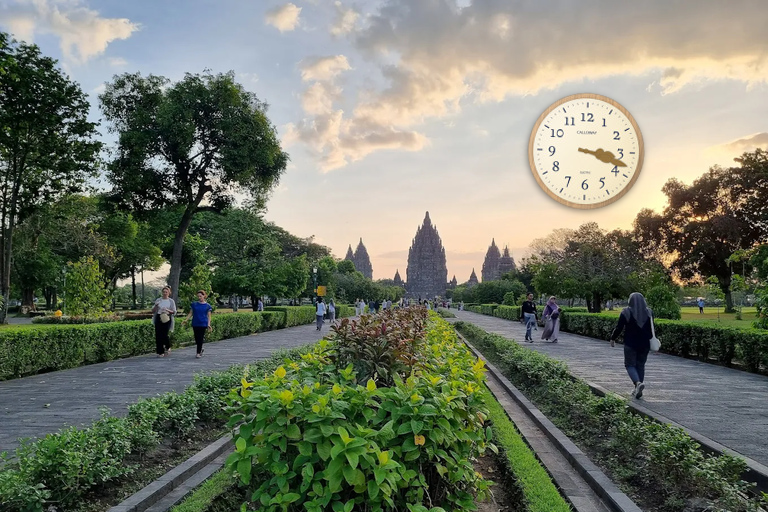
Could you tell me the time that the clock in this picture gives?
3:18
